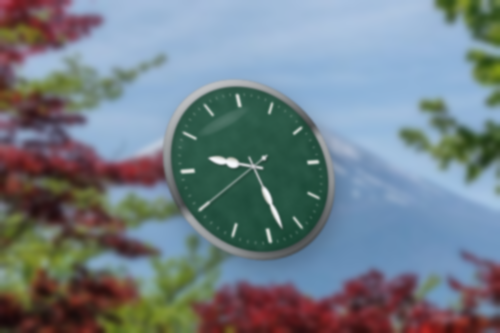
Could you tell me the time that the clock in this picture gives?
9:27:40
